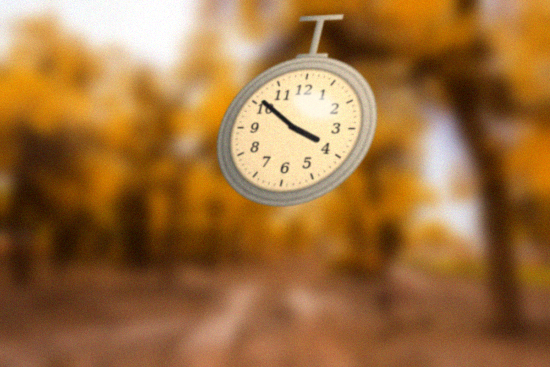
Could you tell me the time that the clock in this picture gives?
3:51
